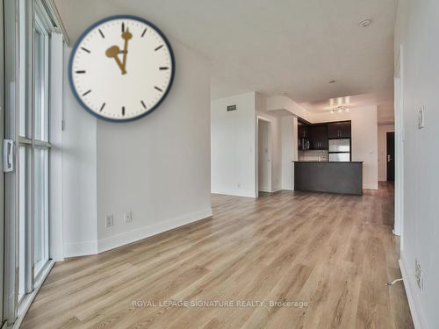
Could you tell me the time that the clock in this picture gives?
11:01
